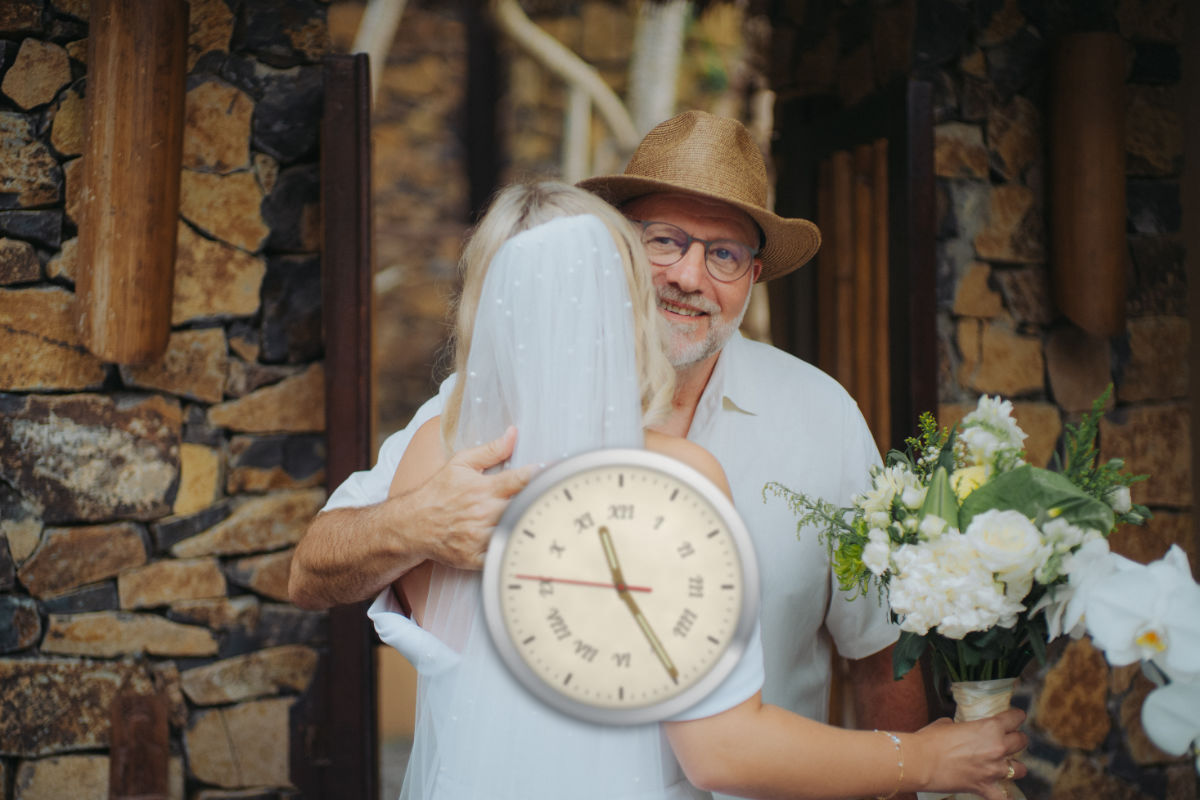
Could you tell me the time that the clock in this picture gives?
11:24:46
